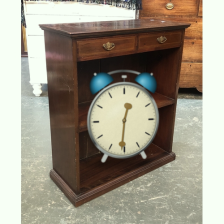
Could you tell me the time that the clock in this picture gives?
12:31
